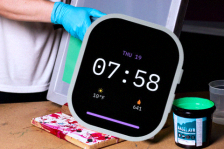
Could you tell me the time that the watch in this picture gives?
7:58
